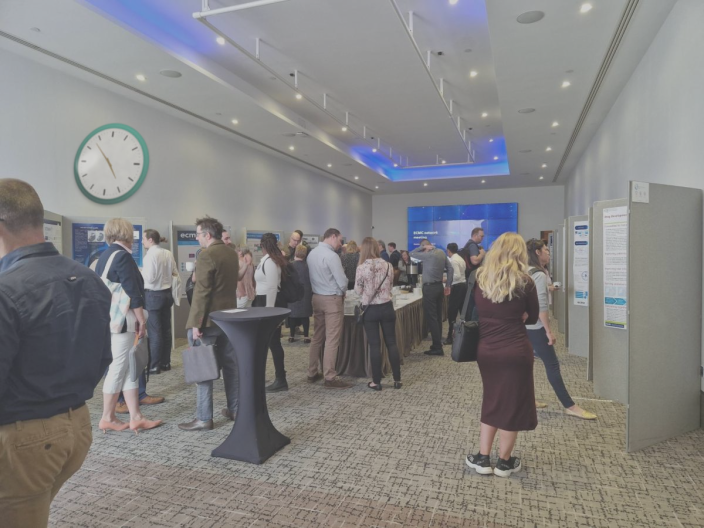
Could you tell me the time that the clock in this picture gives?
4:53
